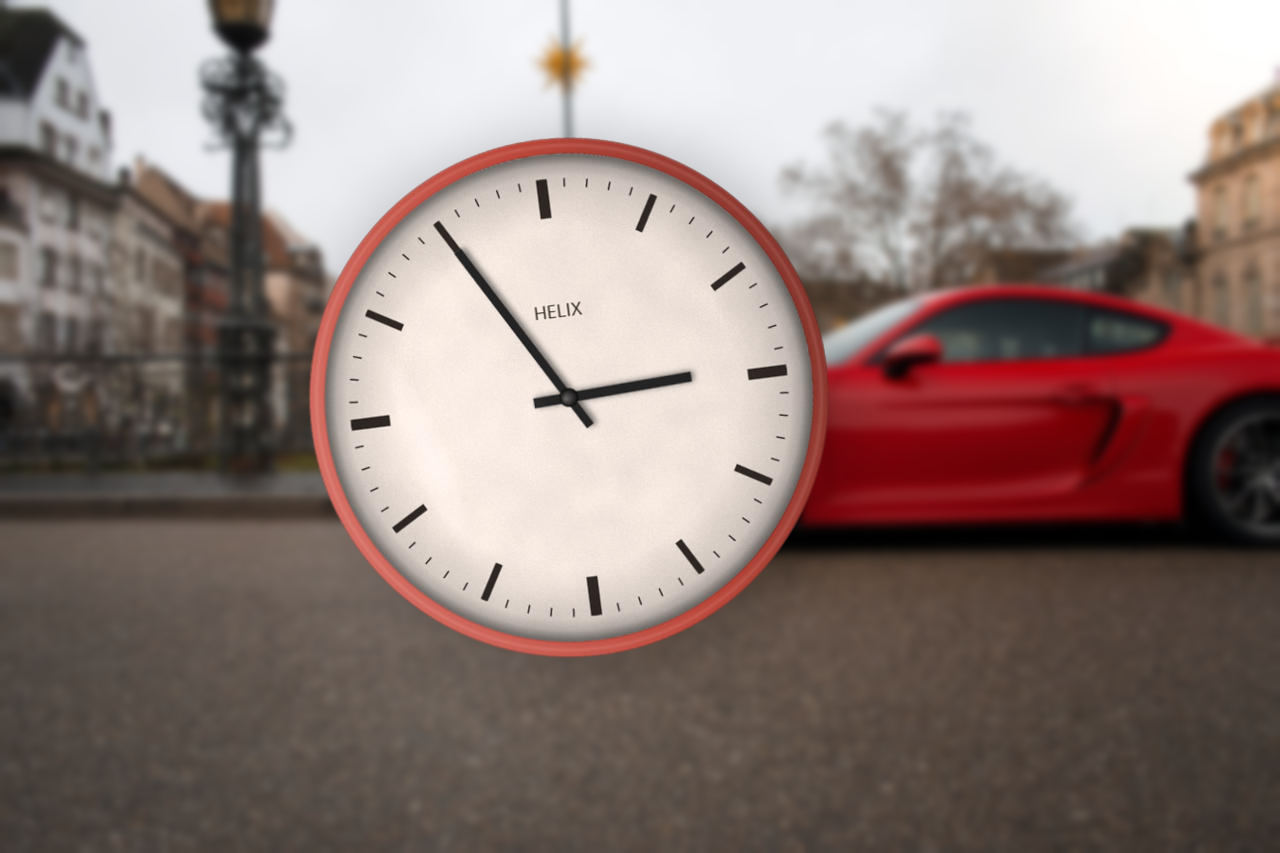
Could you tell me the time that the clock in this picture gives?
2:55
